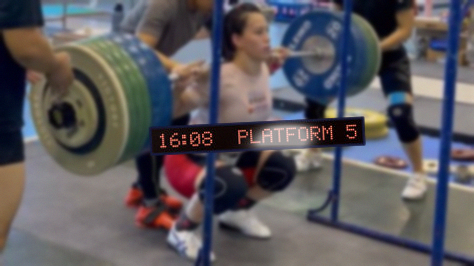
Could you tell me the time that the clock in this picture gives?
16:08
